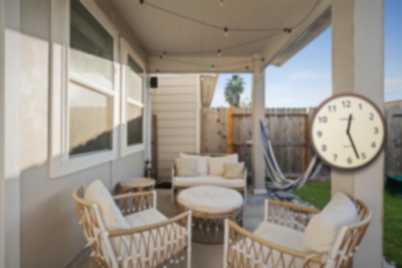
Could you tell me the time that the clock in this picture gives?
12:27
